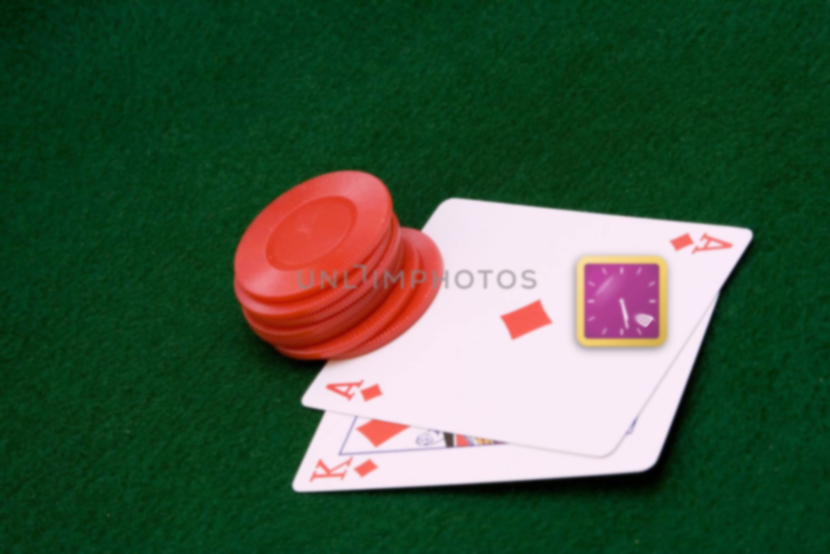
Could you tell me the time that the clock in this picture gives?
5:28
